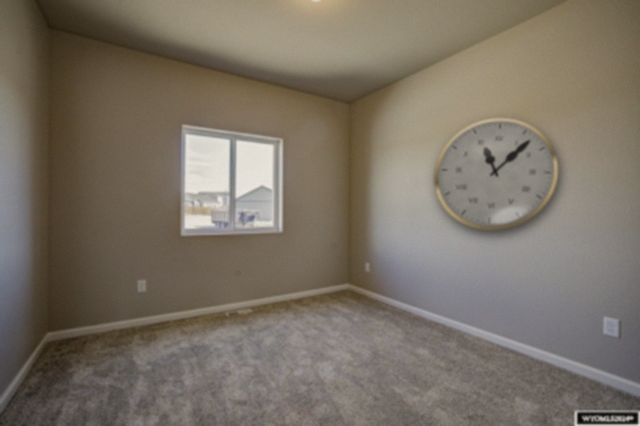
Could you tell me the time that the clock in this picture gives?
11:07
